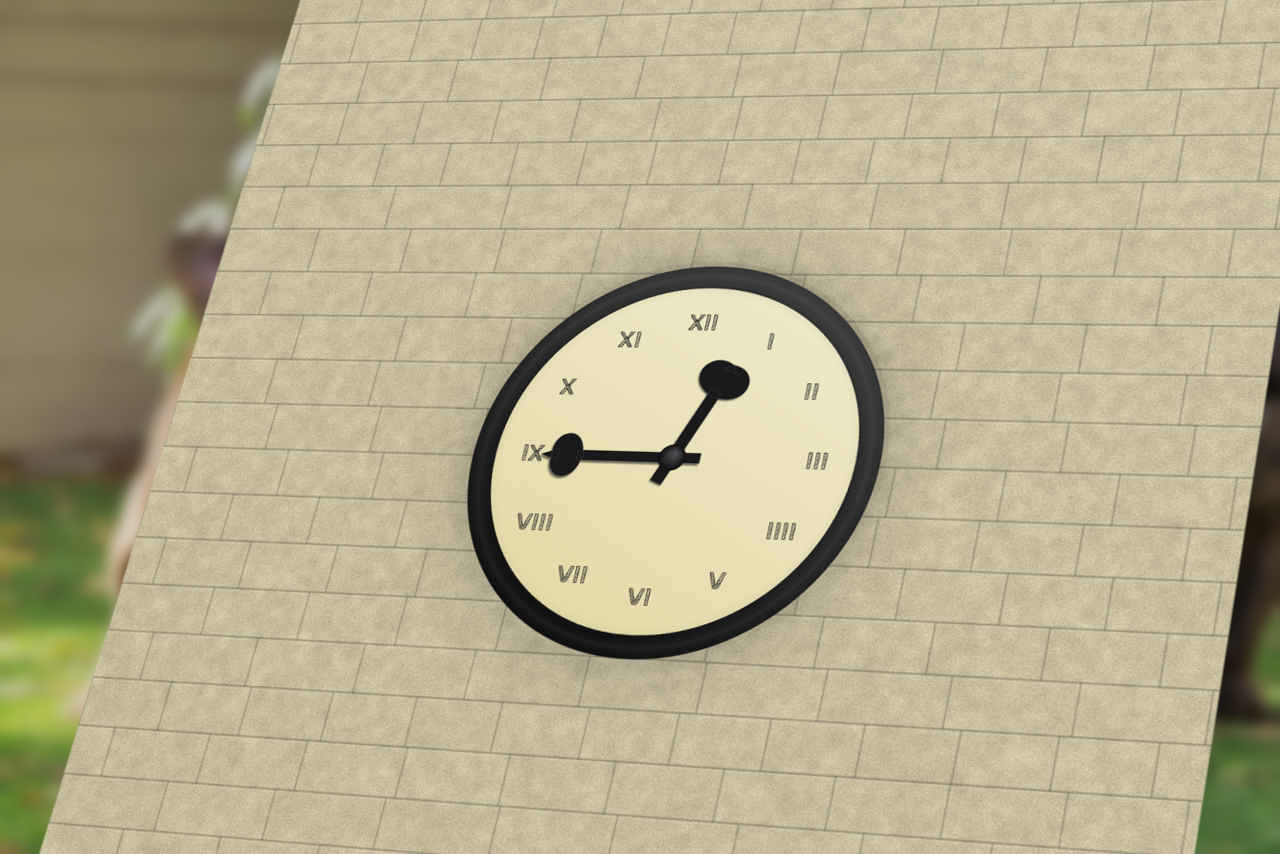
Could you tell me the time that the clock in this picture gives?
12:45
